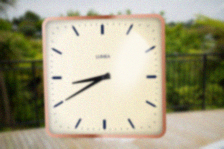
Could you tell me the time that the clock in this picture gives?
8:40
